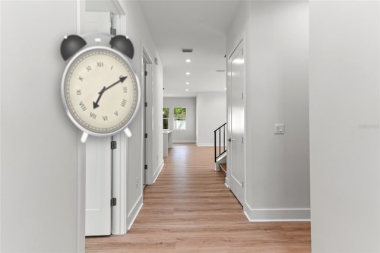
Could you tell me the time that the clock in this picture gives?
7:11
